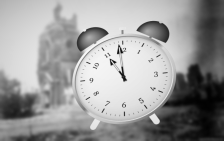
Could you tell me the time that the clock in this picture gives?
10:59
